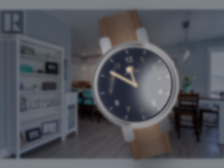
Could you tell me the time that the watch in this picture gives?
11:52
